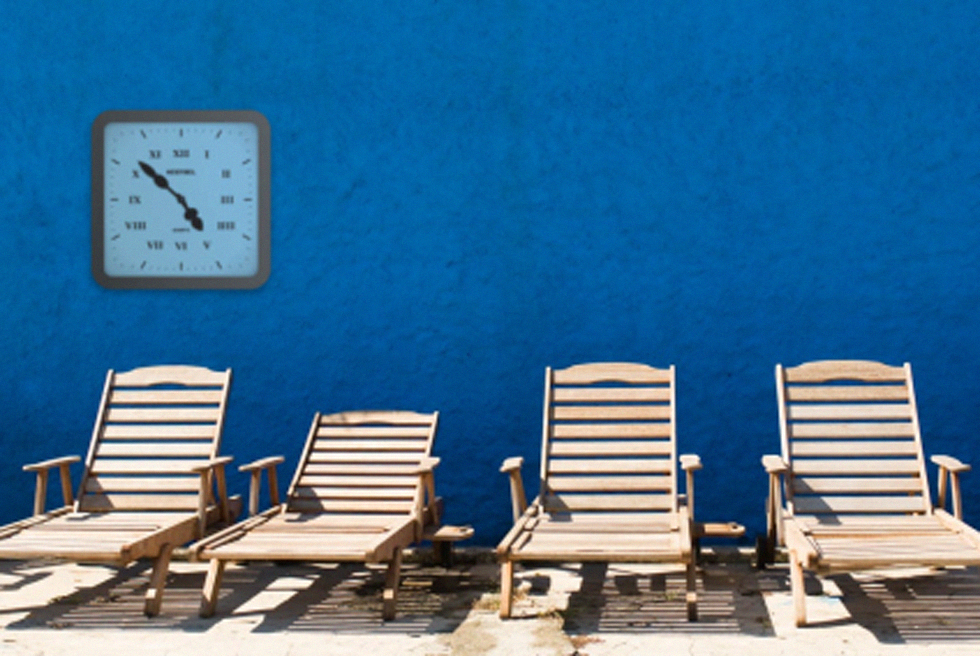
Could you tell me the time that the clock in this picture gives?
4:52
